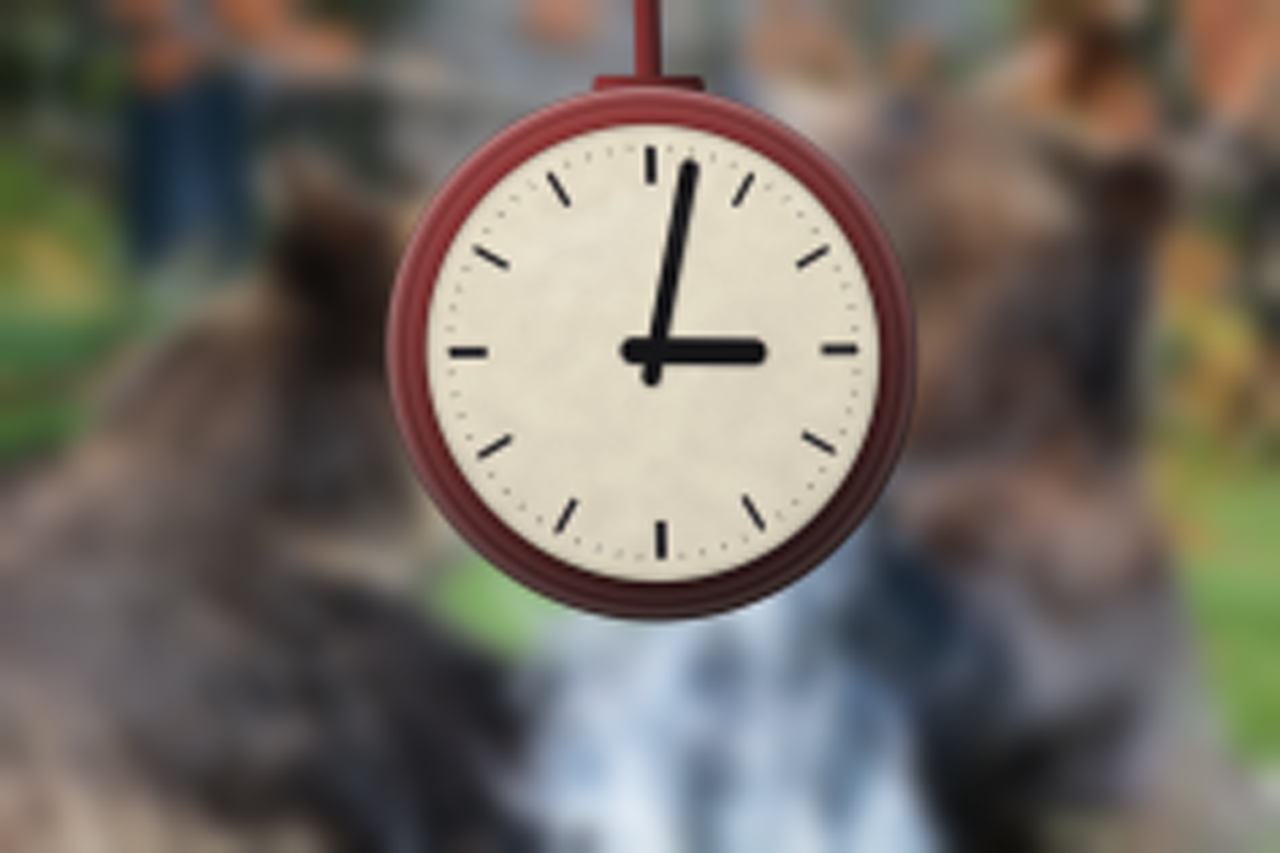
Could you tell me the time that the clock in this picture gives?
3:02
